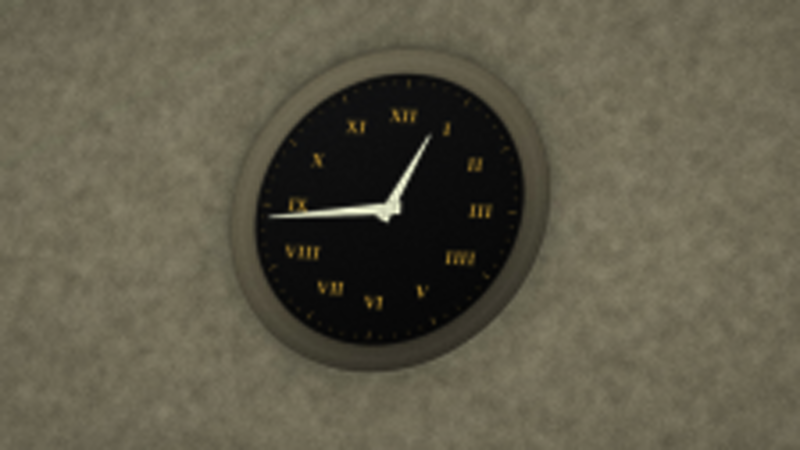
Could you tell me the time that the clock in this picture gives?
12:44
